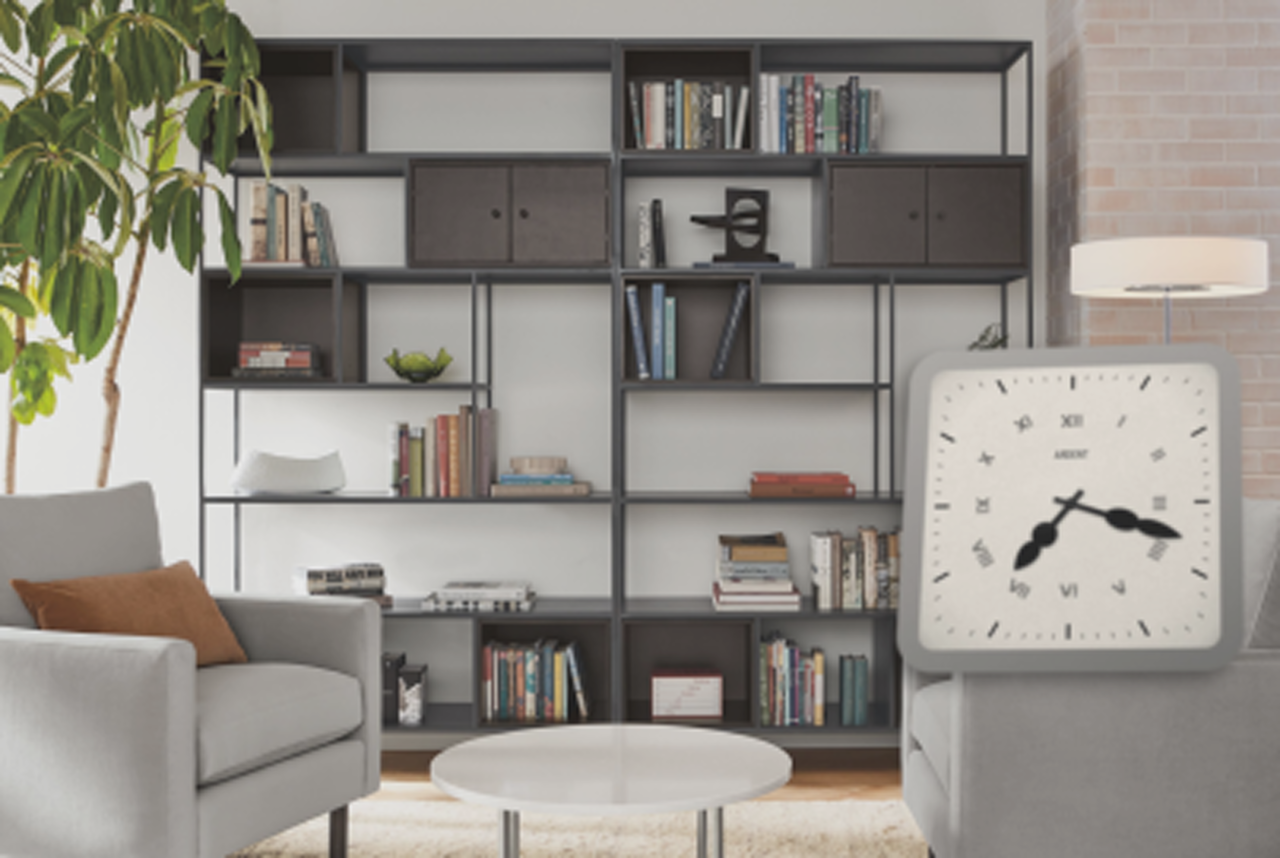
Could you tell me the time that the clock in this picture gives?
7:18
